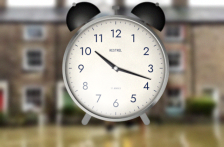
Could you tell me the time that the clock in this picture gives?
10:18
